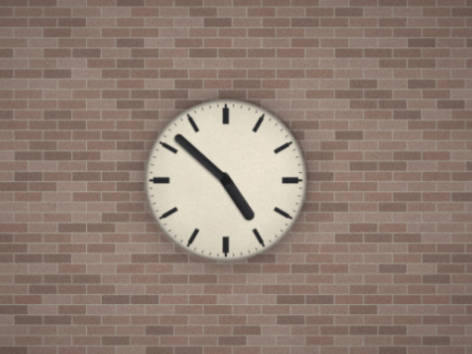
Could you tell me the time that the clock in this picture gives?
4:52
